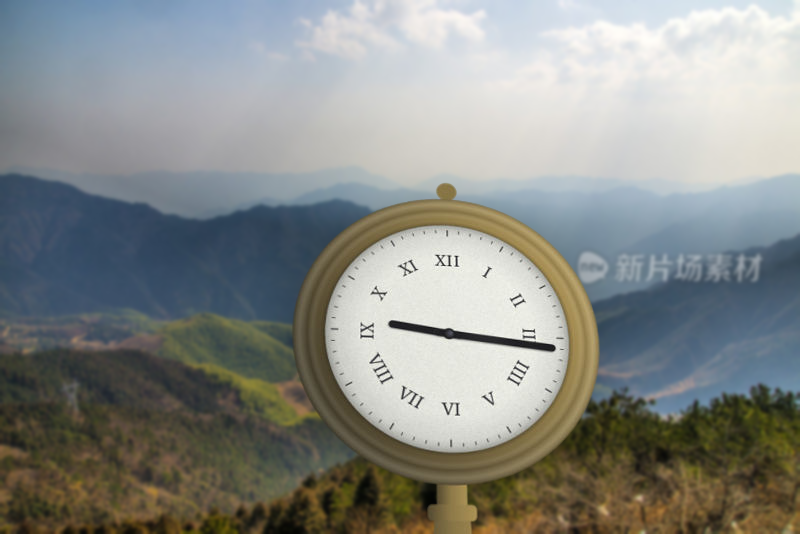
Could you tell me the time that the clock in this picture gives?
9:16
